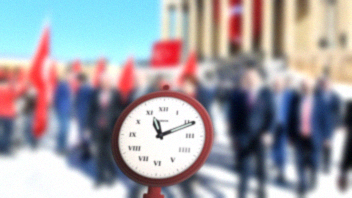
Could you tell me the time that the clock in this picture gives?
11:11
